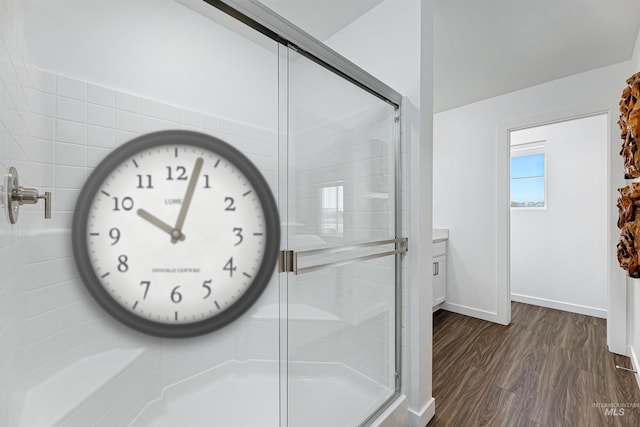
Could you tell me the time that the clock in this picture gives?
10:03
